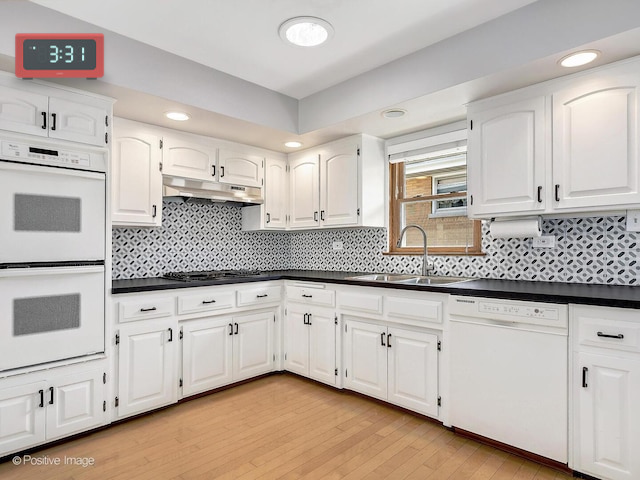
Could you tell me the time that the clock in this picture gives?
3:31
